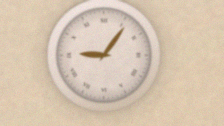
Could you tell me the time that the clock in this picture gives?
9:06
